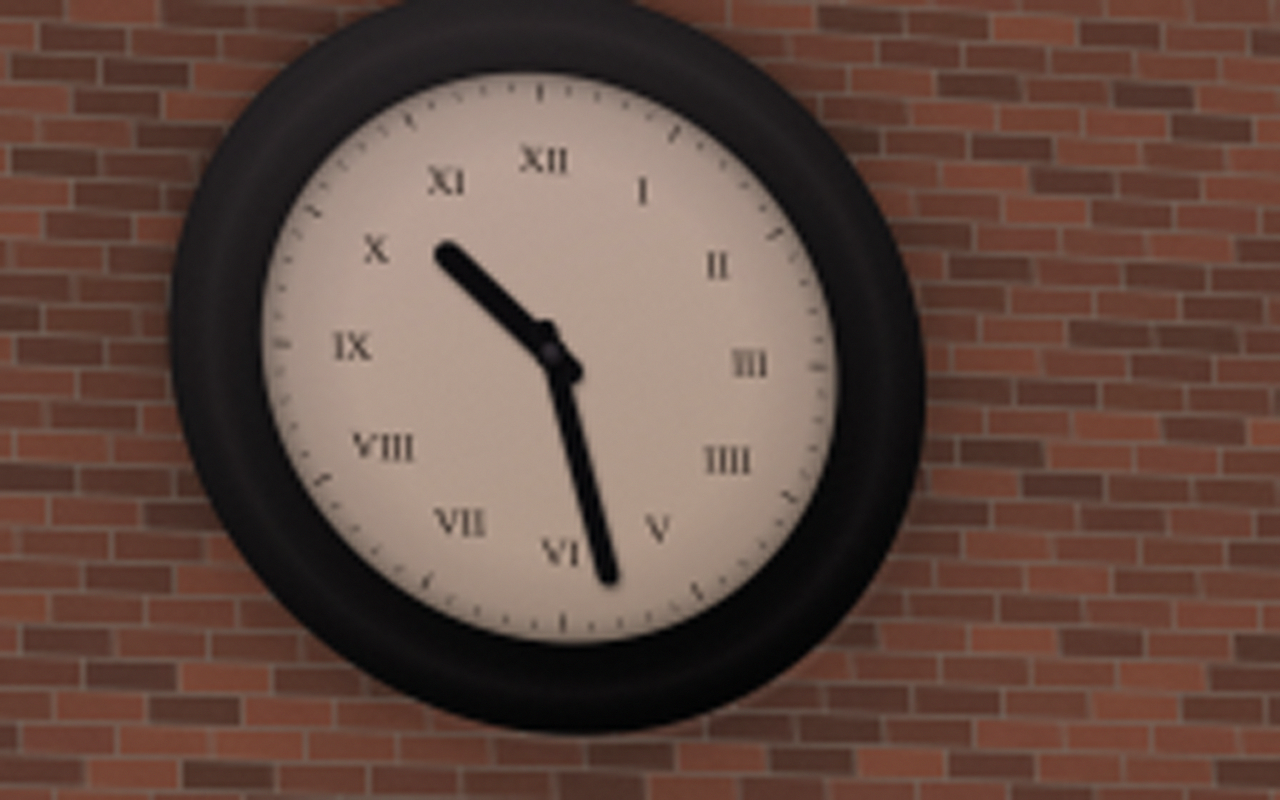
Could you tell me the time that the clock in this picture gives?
10:28
